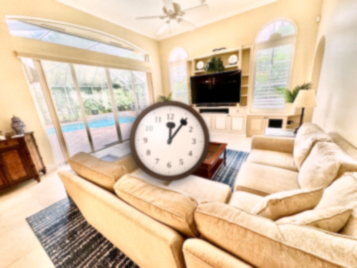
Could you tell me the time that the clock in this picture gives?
12:06
